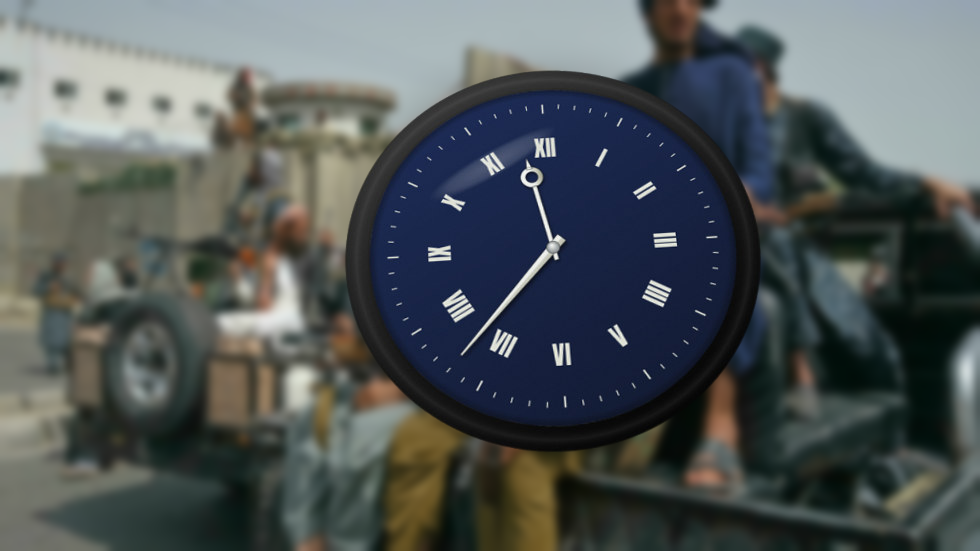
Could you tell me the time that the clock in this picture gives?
11:37
